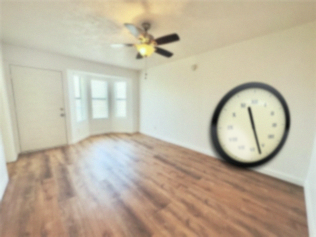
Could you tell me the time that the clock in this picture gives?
11:27
